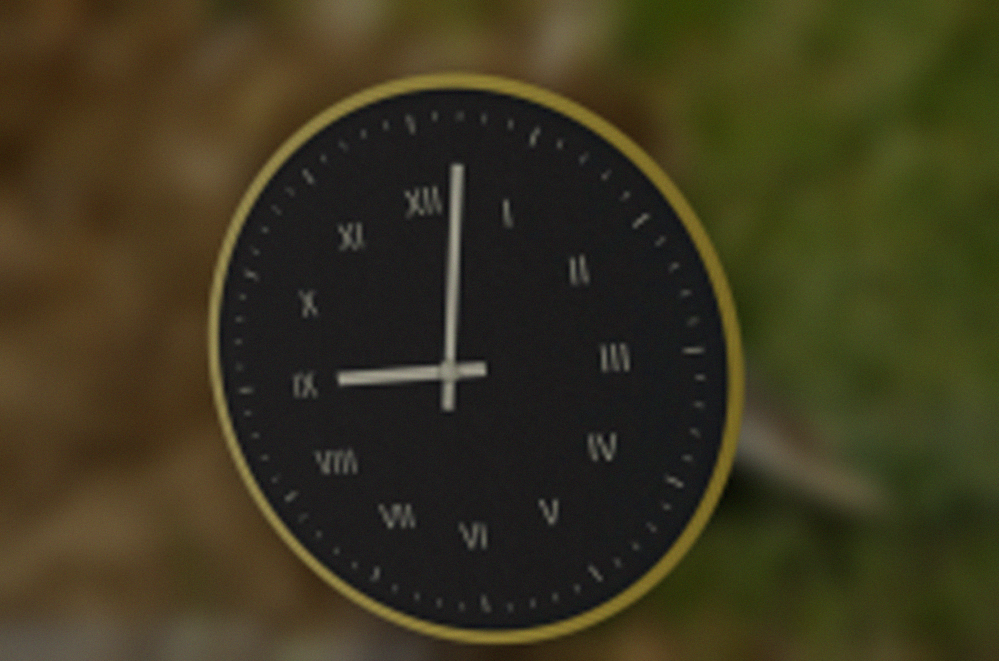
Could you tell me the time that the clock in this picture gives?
9:02
